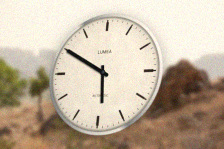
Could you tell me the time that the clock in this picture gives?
5:50
